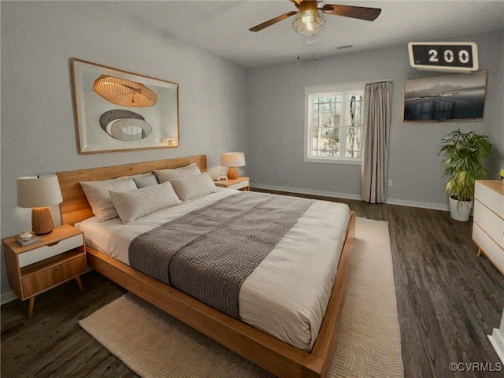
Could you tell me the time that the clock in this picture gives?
2:00
